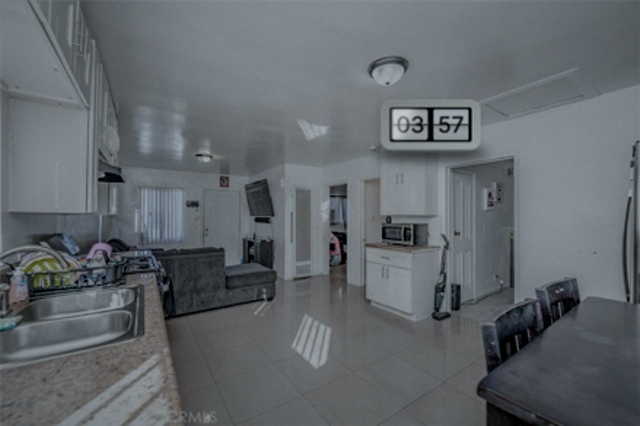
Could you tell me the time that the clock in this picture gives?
3:57
